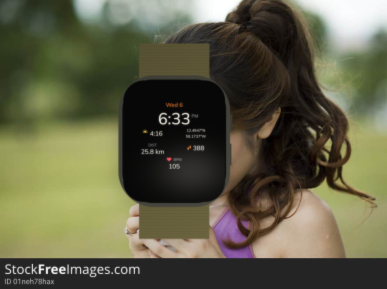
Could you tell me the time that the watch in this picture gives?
6:33
